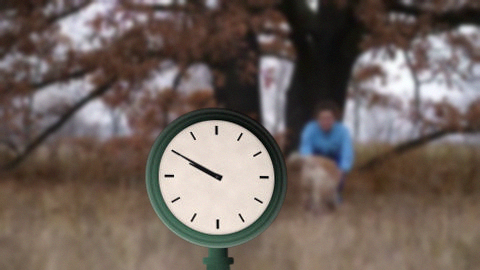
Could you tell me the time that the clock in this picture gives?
9:50
